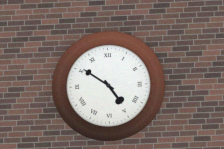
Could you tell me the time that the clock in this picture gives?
4:51
